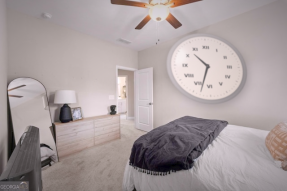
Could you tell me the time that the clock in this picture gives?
10:33
